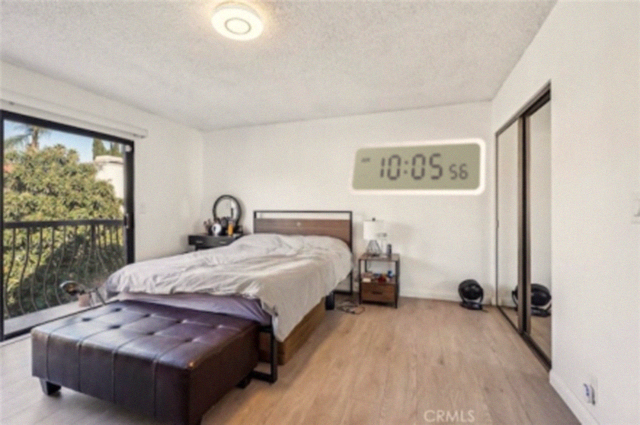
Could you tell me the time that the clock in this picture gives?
10:05:56
